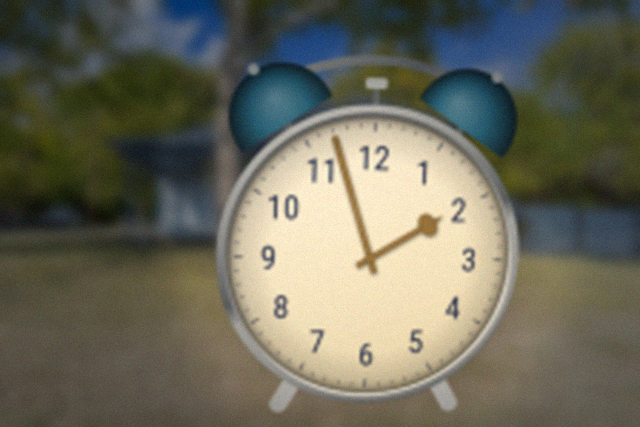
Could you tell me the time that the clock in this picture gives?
1:57
